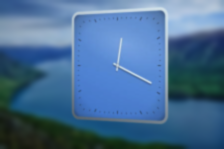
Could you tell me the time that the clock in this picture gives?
12:19
